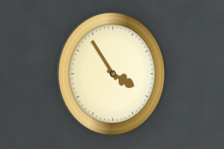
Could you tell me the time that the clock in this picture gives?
3:54
